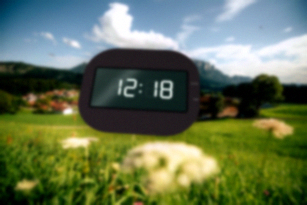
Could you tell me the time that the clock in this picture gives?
12:18
